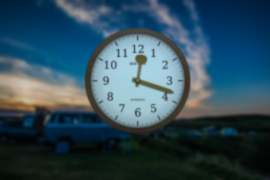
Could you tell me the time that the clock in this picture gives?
12:18
